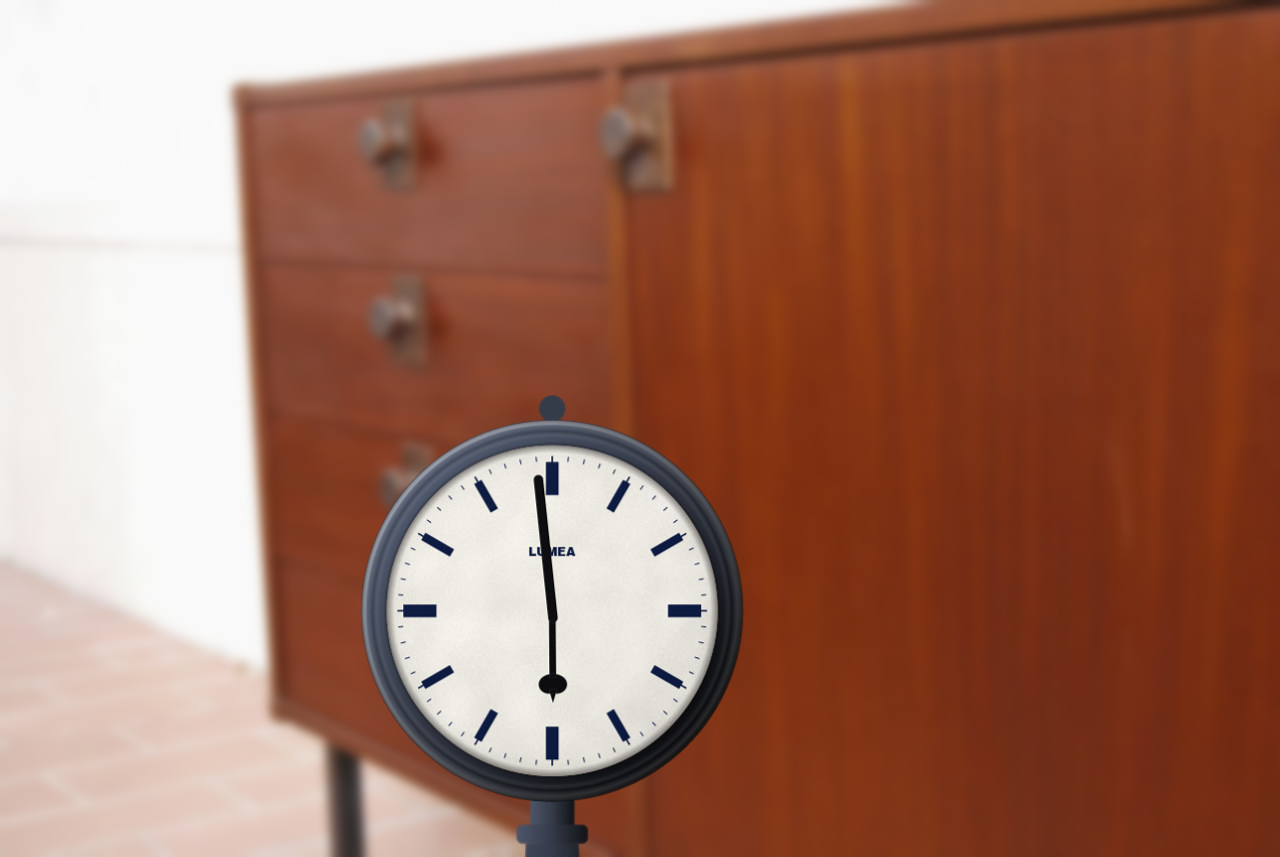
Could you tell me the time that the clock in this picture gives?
5:59
